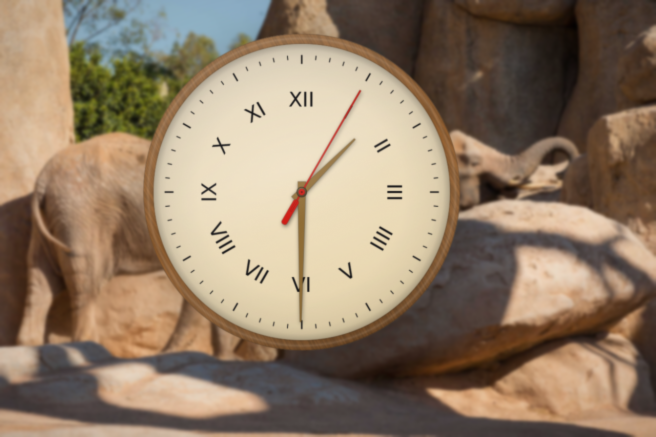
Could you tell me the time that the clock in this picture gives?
1:30:05
